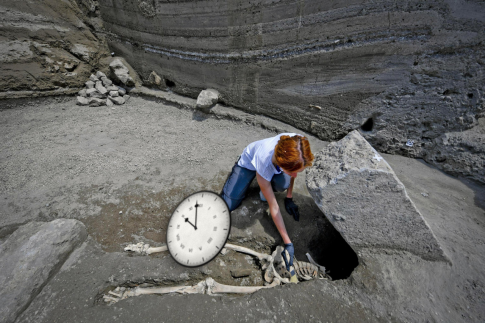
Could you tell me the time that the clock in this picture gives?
9:58
